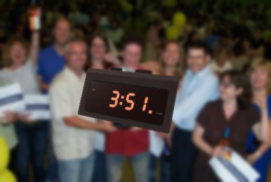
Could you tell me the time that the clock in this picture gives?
3:51
